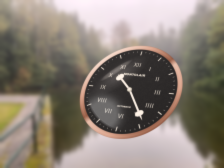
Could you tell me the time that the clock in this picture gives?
10:24
